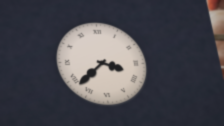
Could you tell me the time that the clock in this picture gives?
3:38
